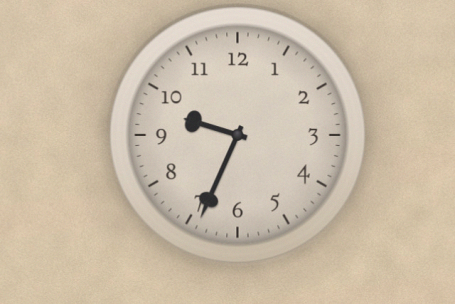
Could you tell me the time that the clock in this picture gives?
9:34
